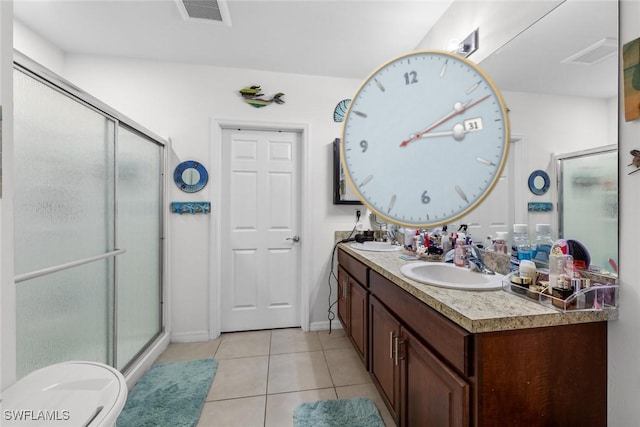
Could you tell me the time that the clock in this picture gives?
3:11:12
